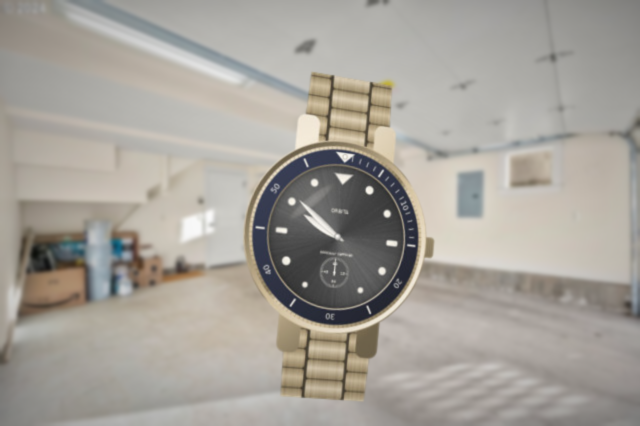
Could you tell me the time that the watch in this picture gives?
9:51
